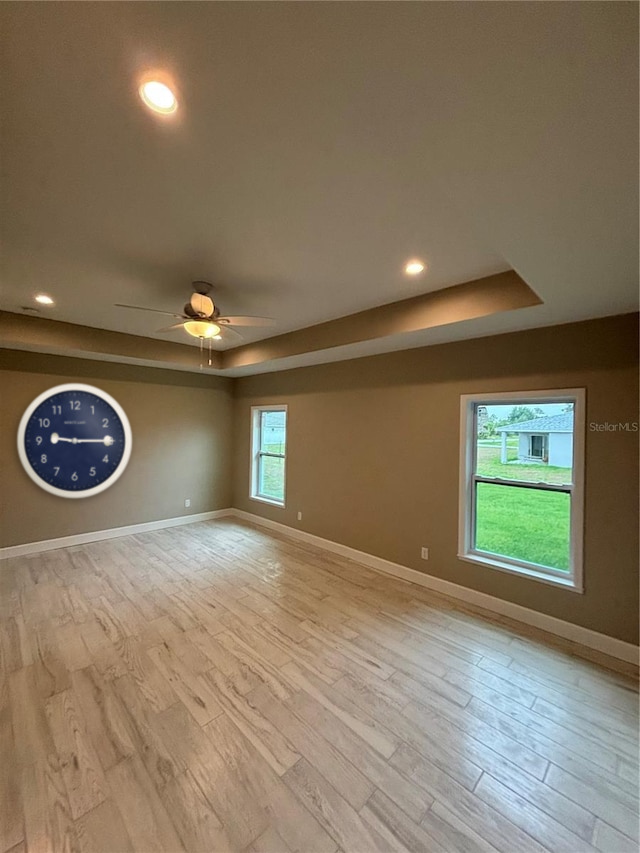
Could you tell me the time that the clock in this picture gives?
9:15
